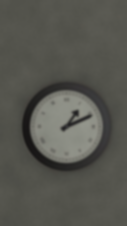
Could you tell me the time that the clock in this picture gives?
1:11
